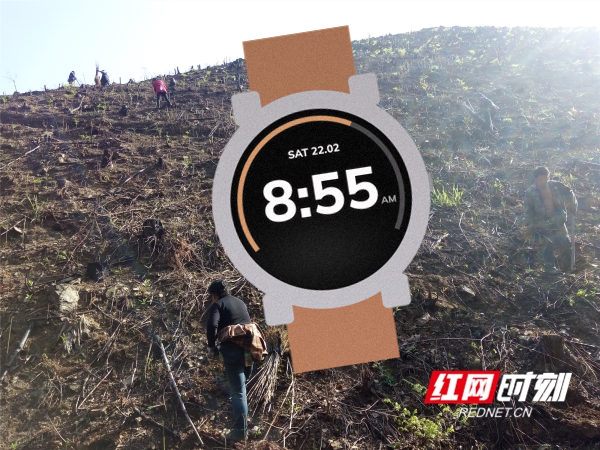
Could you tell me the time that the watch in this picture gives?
8:55
